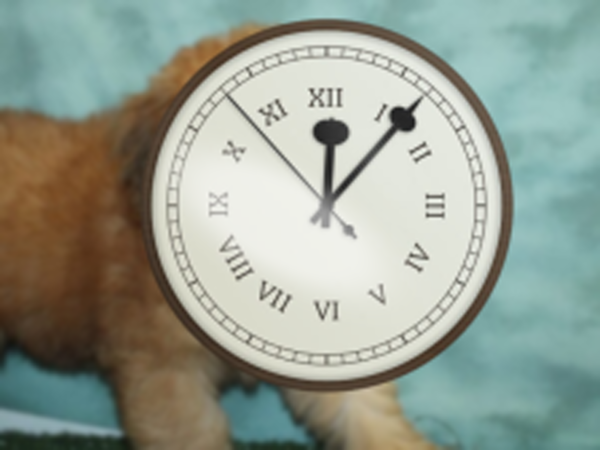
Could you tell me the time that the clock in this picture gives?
12:06:53
